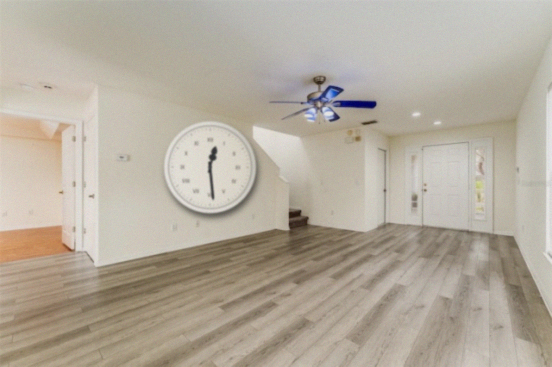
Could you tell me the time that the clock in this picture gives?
12:29
